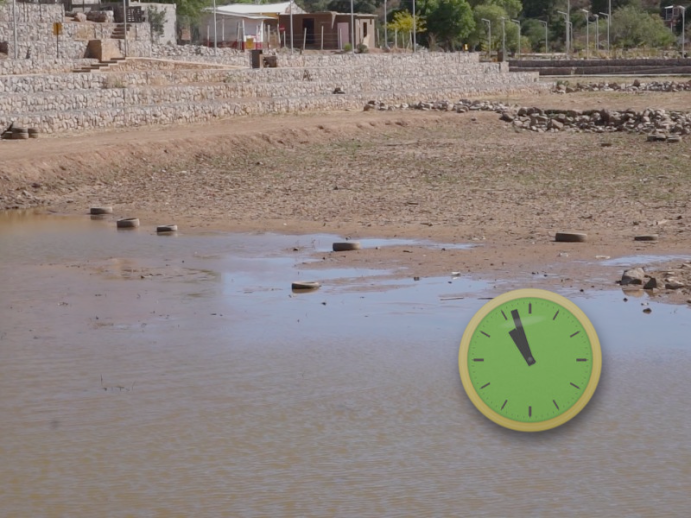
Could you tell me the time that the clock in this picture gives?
10:57
